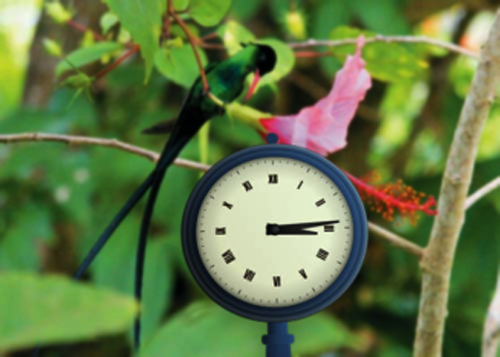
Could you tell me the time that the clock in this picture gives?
3:14
